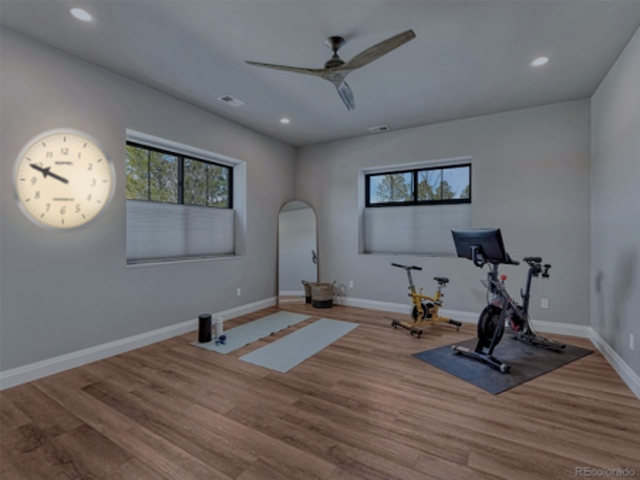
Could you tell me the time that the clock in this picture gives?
9:49
